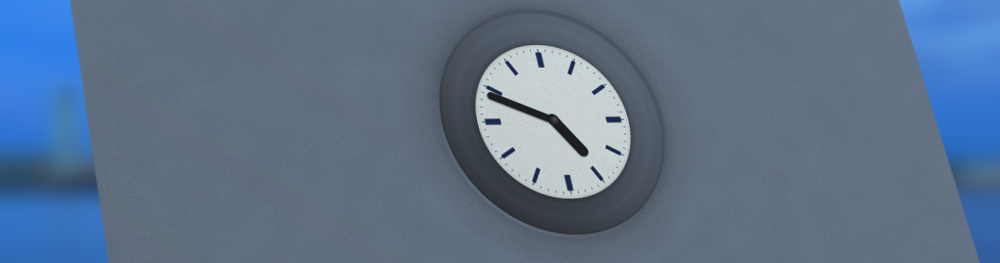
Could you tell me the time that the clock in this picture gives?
4:49
